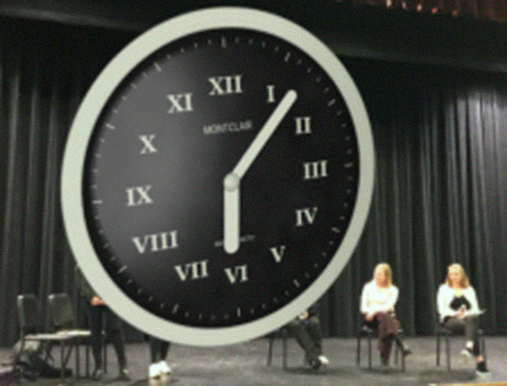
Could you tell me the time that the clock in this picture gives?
6:07
